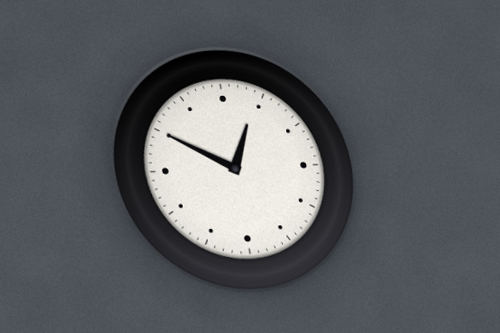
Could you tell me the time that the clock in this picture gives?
12:50
